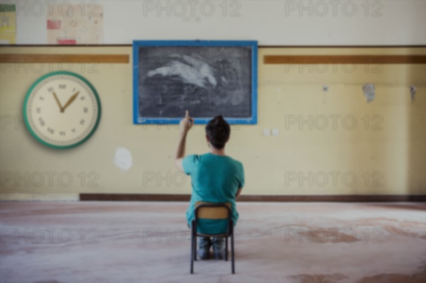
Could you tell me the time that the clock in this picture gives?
11:07
